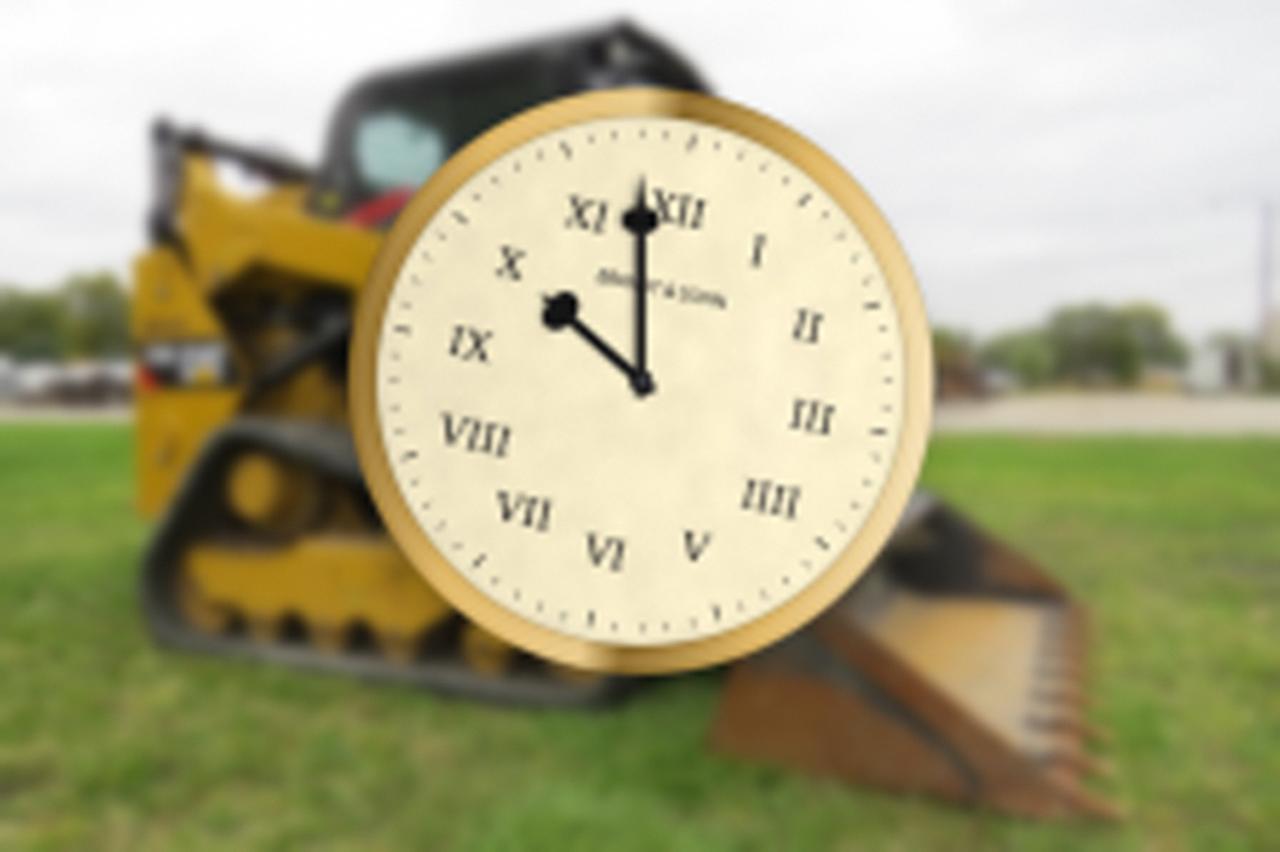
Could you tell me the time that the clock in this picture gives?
9:58
